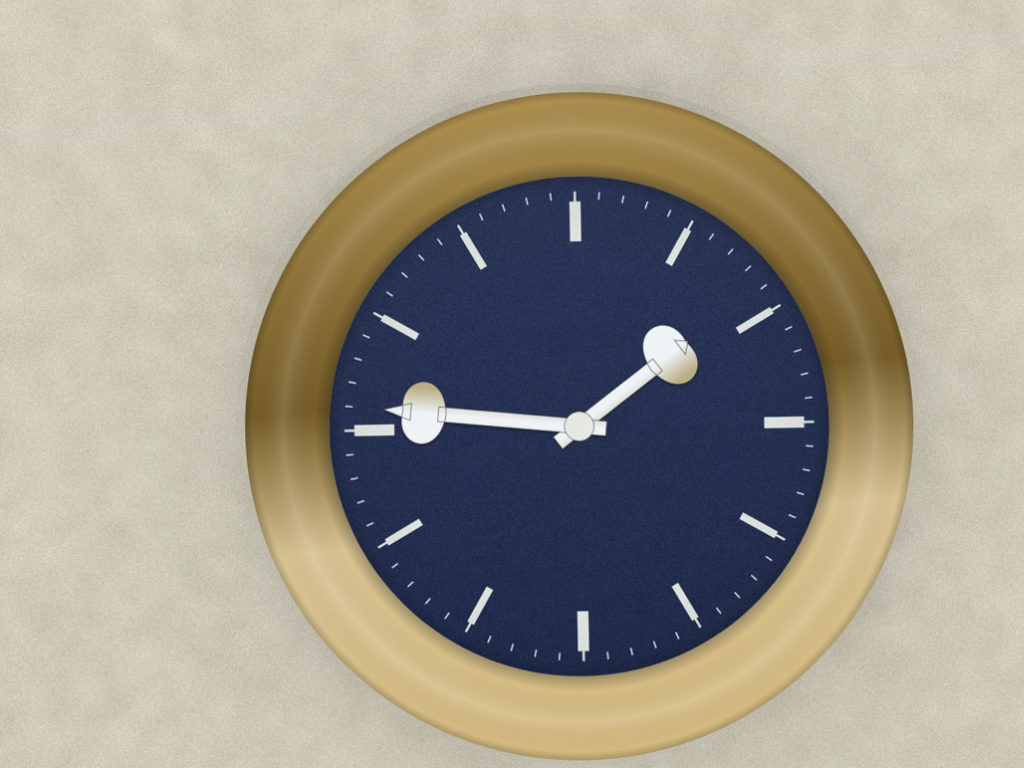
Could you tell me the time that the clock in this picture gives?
1:46
